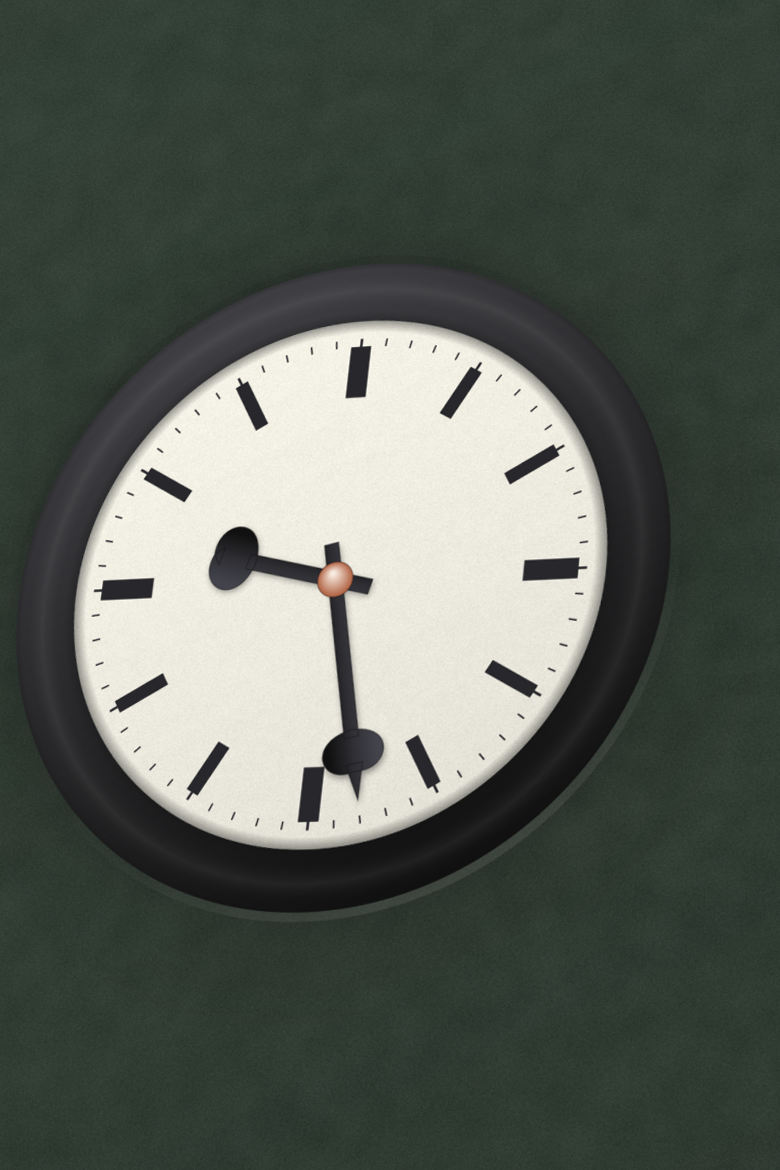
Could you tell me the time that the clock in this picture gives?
9:28
